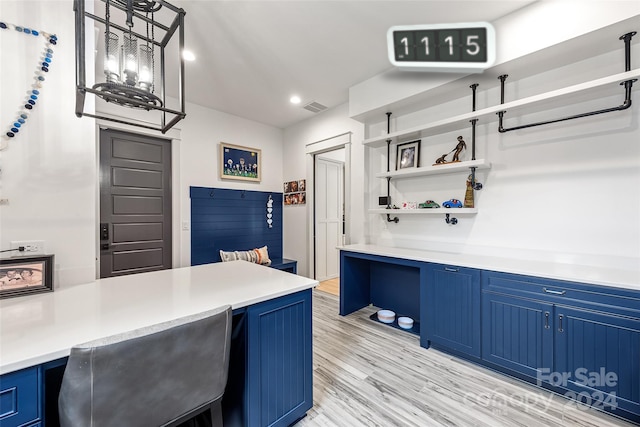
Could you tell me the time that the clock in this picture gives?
11:15
